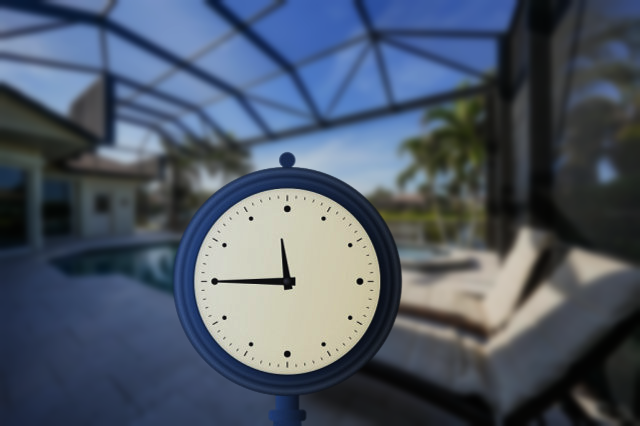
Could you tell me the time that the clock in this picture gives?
11:45
